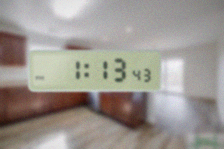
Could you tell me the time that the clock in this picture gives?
1:13:43
